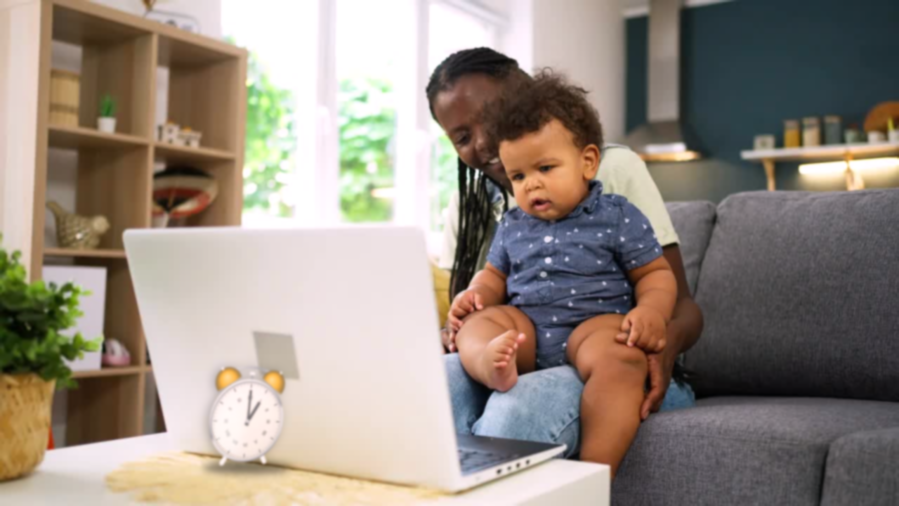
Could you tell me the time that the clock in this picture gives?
1:00
